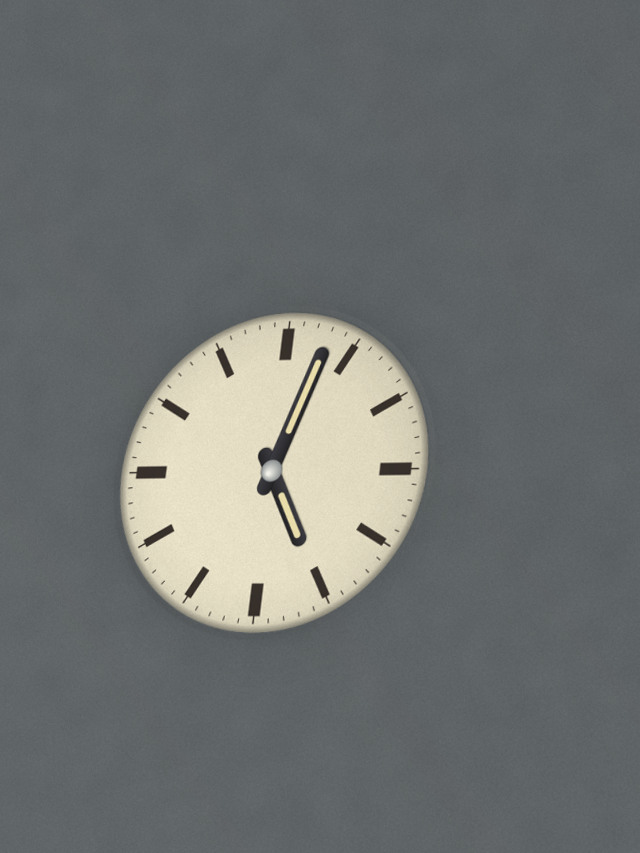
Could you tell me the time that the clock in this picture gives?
5:03
